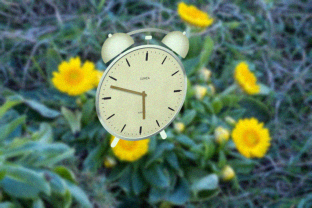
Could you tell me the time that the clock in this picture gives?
5:48
